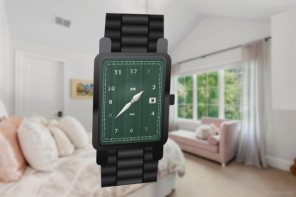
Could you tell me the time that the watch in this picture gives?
1:38
